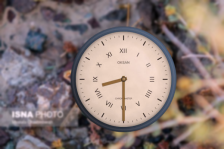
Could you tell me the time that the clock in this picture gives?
8:30
